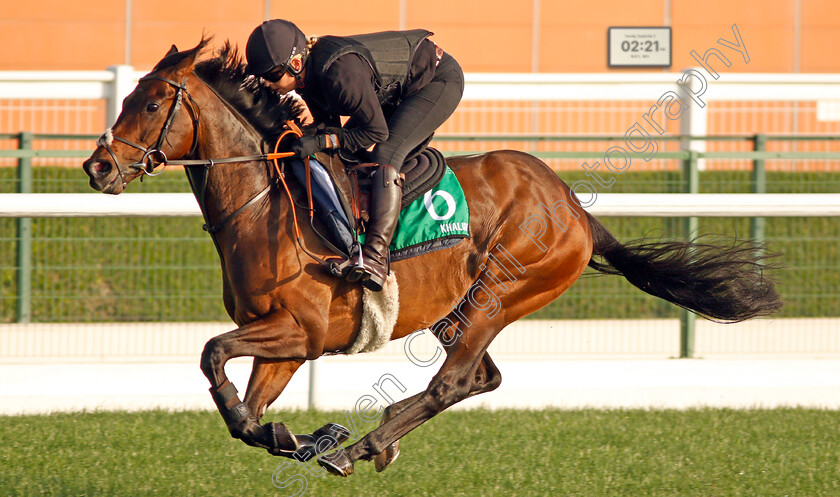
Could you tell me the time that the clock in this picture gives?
2:21
